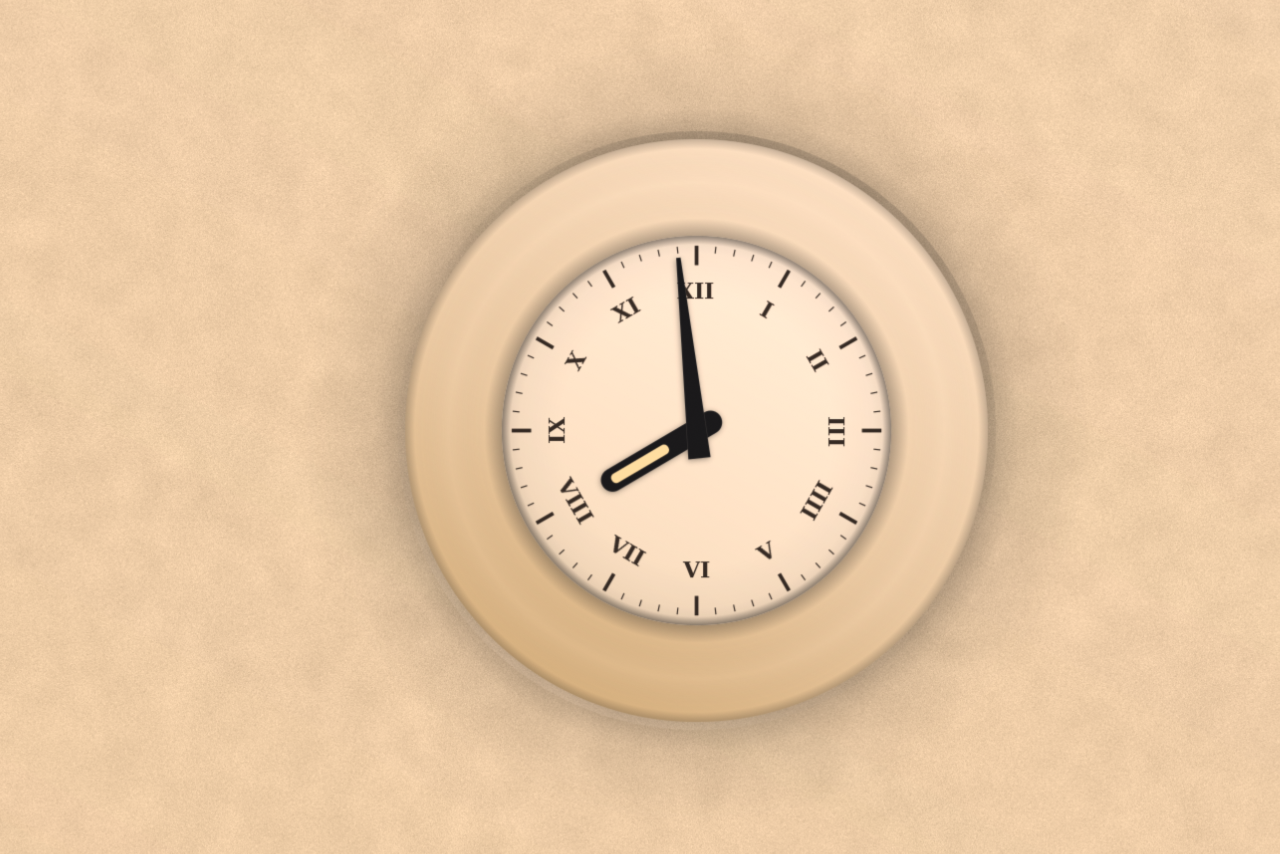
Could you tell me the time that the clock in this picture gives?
7:59
